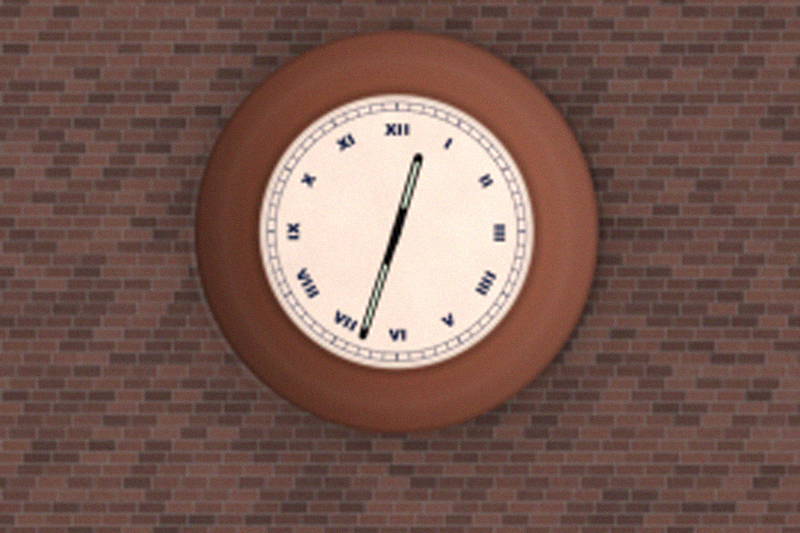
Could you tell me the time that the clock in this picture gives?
12:33
